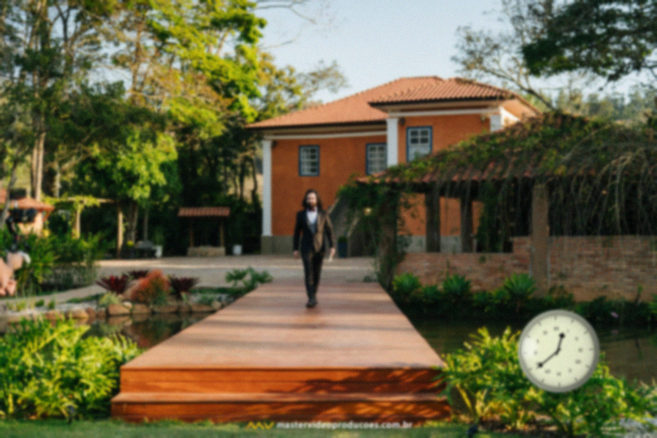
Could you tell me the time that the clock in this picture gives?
12:39
